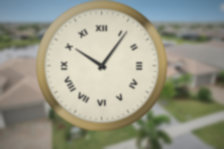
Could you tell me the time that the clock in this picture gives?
10:06
